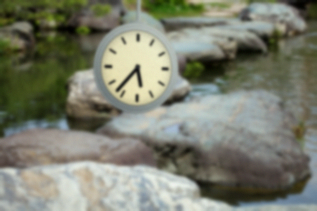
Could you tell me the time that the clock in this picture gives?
5:37
